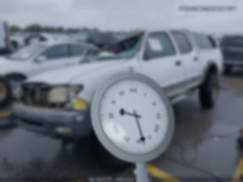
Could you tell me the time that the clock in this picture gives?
9:28
